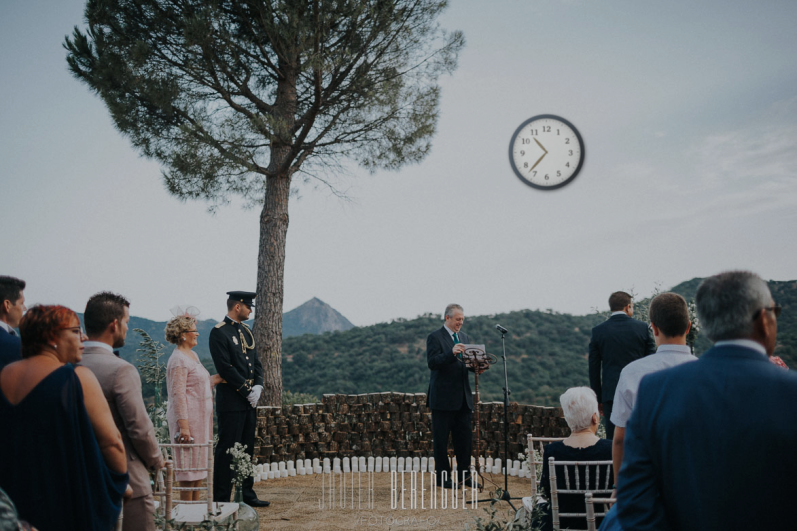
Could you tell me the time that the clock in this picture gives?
10:37
